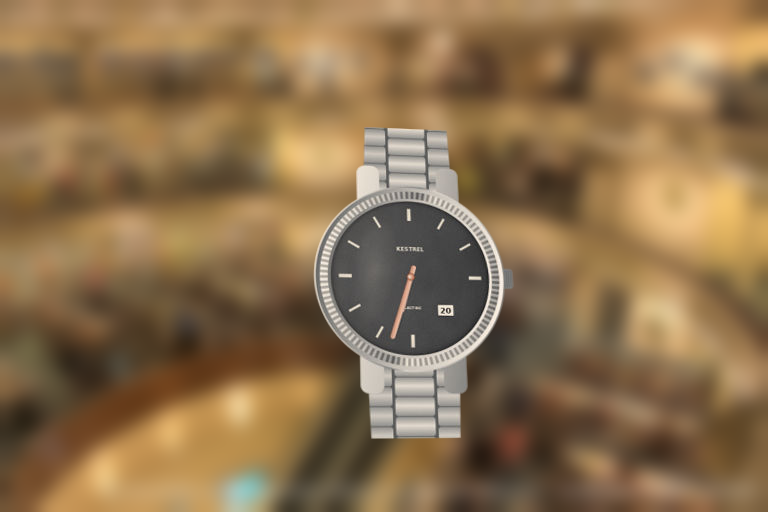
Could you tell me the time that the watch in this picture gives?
6:33
